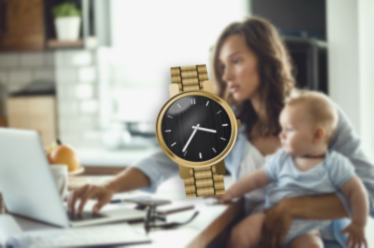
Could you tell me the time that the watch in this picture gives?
3:36
